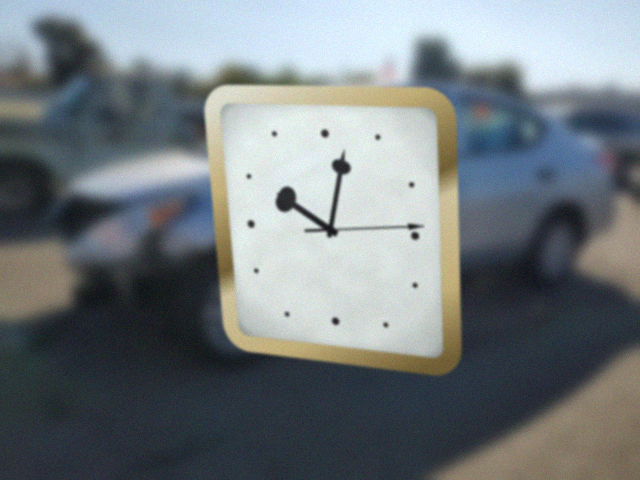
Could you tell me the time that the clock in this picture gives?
10:02:14
